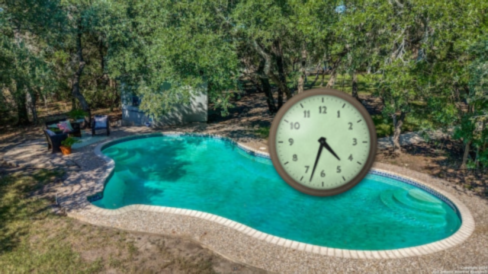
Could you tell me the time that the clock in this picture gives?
4:33
